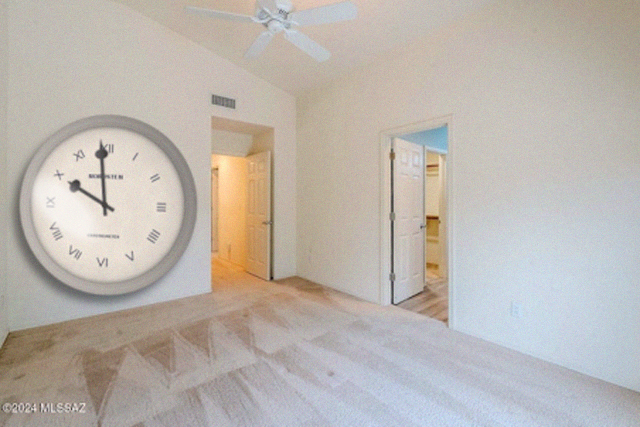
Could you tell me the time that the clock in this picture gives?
9:59
